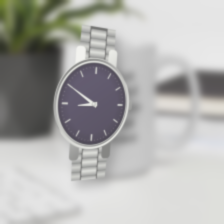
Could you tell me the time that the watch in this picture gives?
8:50
